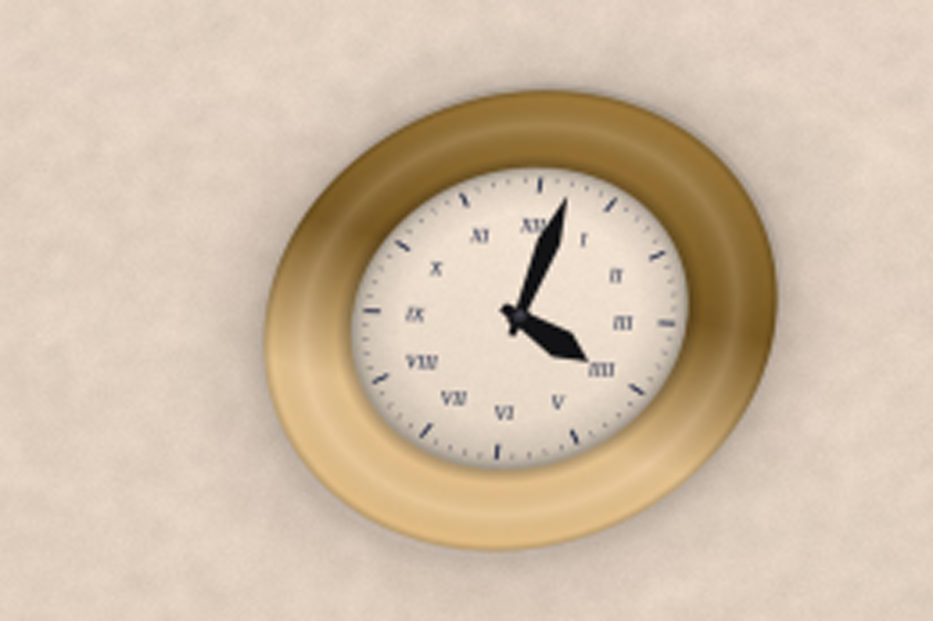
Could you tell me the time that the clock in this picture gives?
4:02
